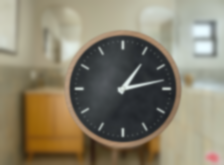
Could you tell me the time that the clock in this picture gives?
1:13
